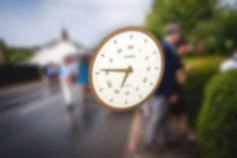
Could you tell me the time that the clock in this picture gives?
6:46
